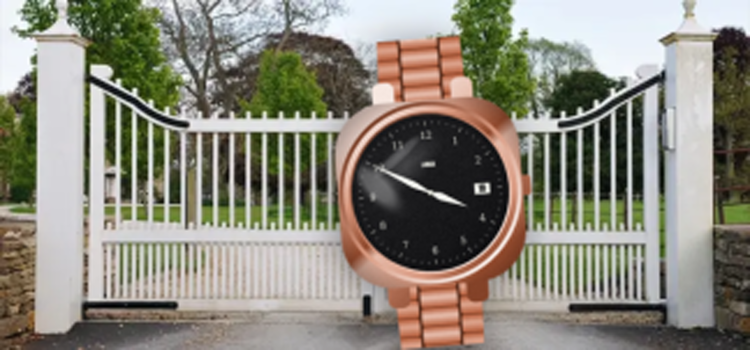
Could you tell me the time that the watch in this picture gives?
3:50
